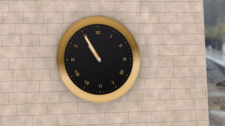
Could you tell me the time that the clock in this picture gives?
10:55
